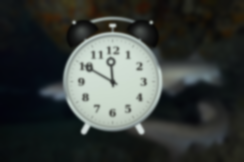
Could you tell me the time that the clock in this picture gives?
11:50
